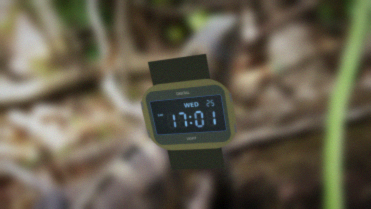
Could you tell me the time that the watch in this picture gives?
17:01
